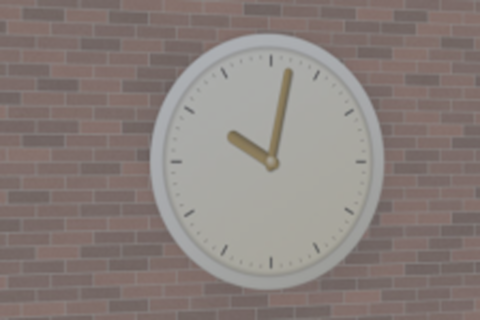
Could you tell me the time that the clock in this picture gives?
10:02
